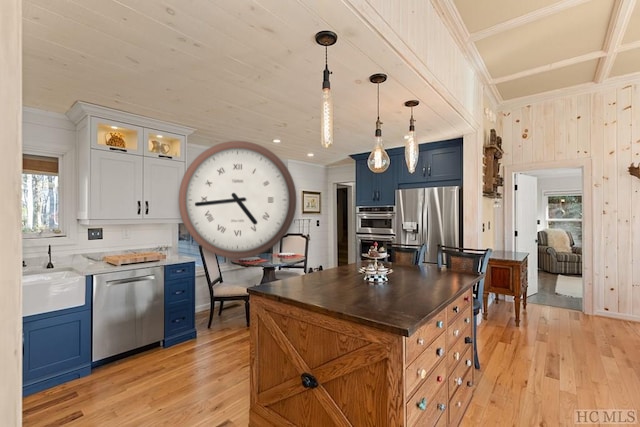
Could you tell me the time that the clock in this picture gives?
4:44
